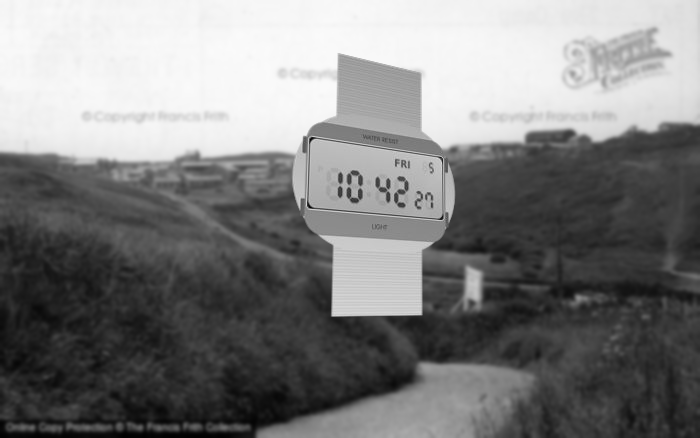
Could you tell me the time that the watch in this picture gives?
10:42:27
